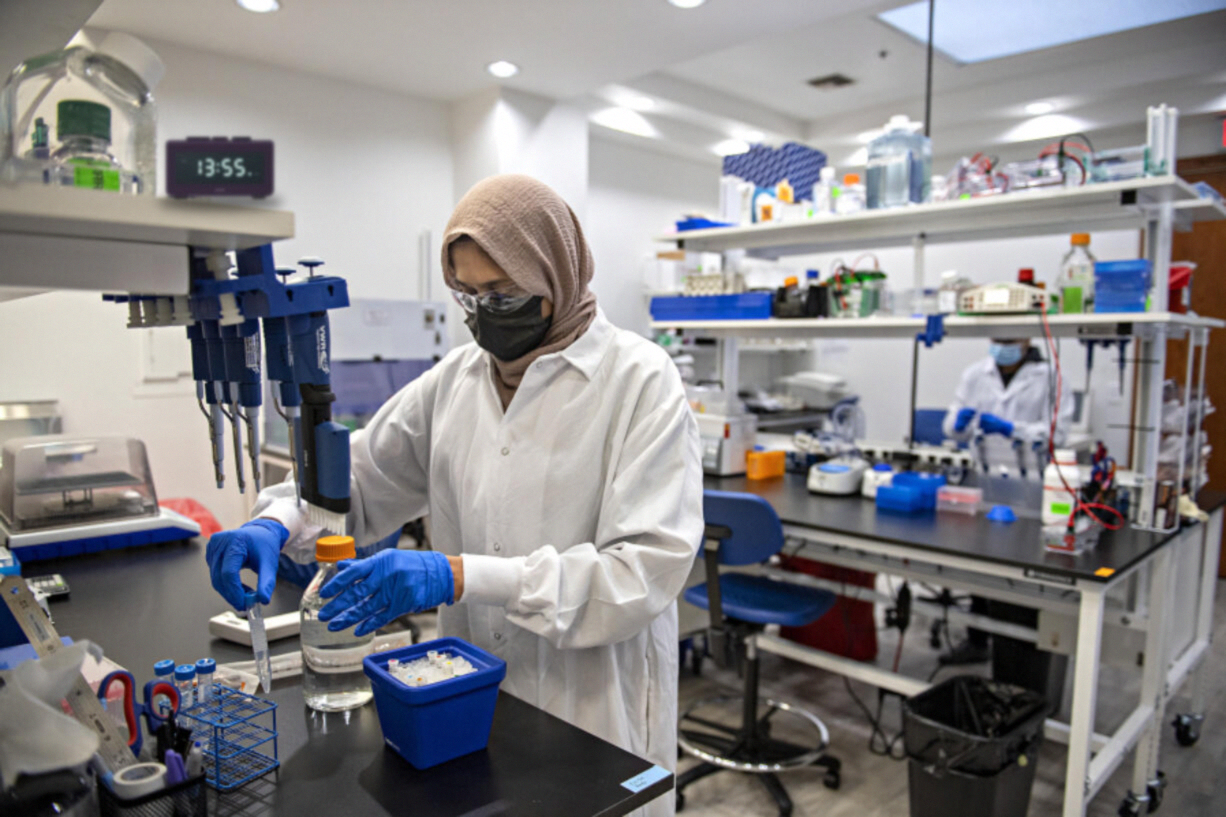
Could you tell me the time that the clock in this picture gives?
13:55
